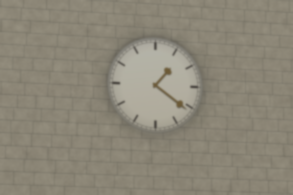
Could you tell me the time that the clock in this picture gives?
1:21
